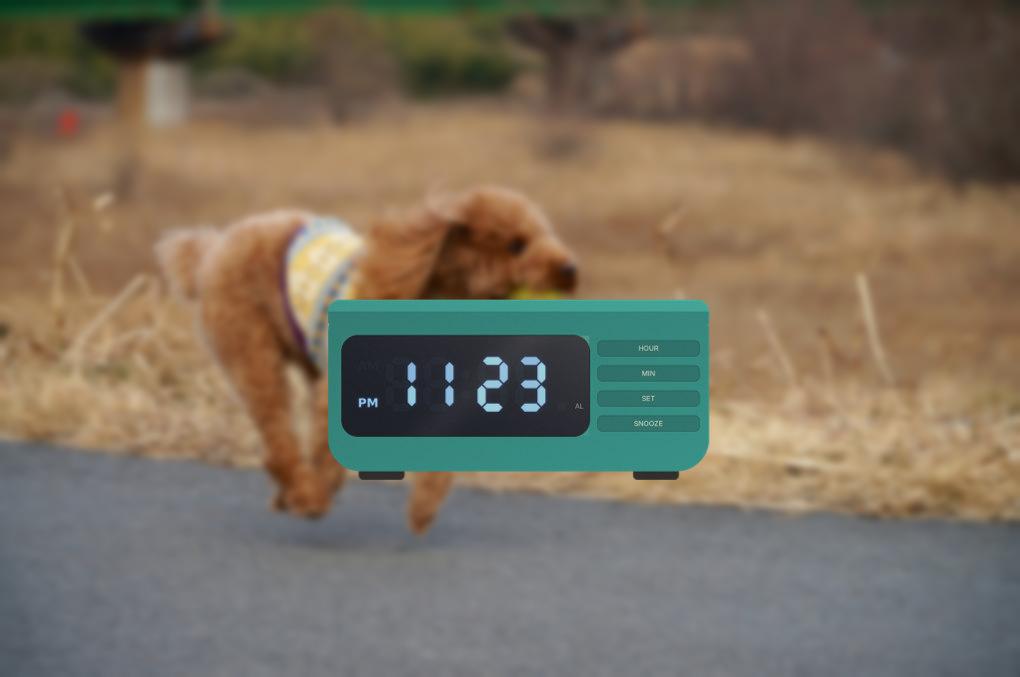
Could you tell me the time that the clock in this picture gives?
11:23
